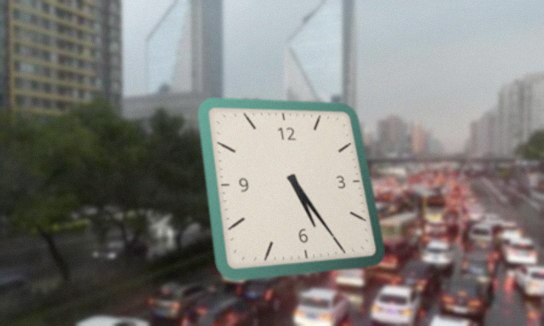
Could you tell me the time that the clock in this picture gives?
5:25
